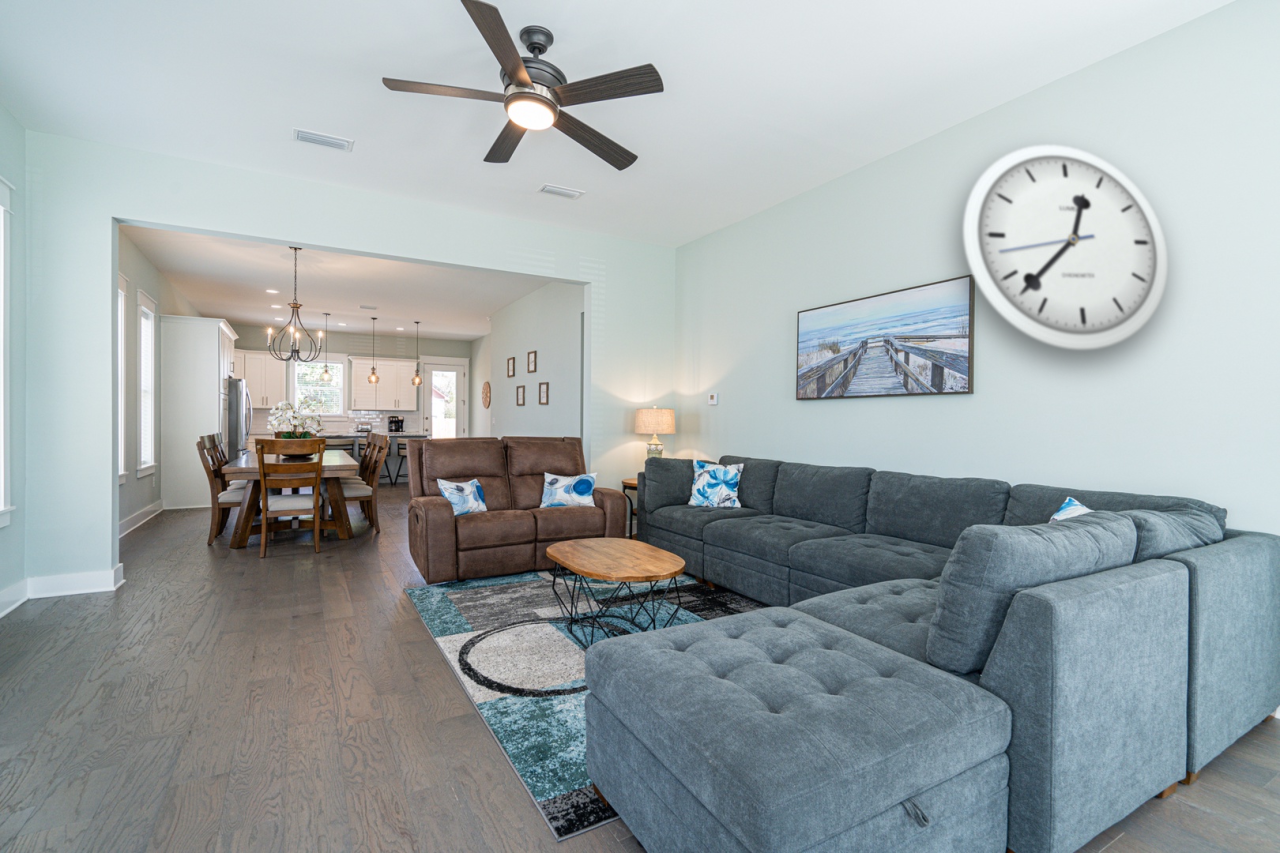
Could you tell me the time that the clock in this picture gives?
12:37:43
